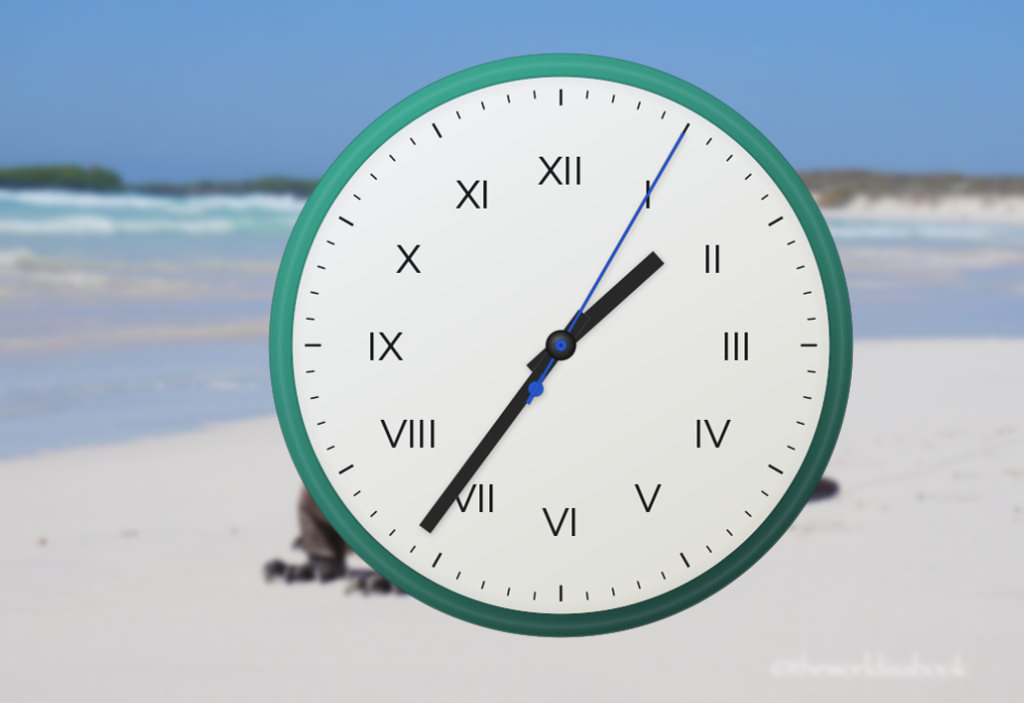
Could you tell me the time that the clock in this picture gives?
1:36:05
